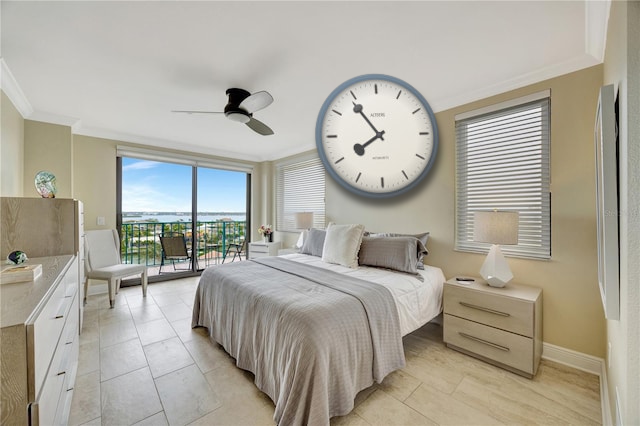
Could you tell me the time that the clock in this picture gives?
7:54
